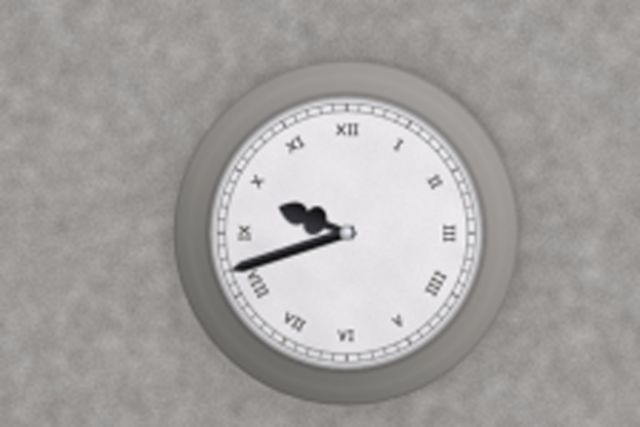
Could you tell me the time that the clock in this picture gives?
9:42
